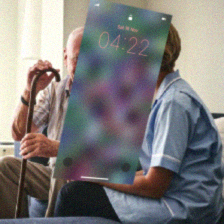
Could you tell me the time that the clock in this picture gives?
4:22
